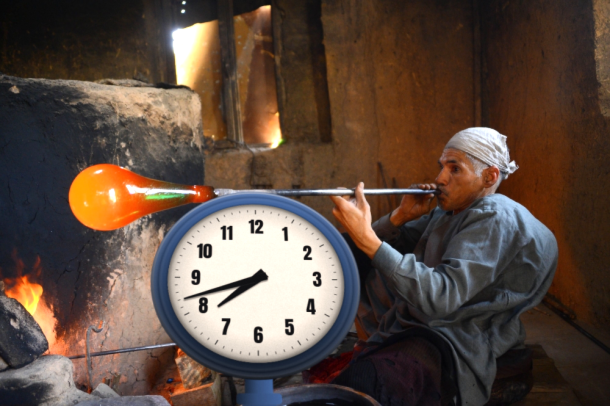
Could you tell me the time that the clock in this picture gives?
7:42
